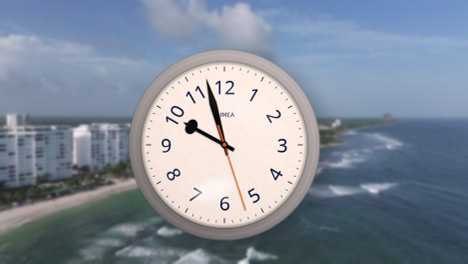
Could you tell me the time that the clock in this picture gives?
9:57:27
